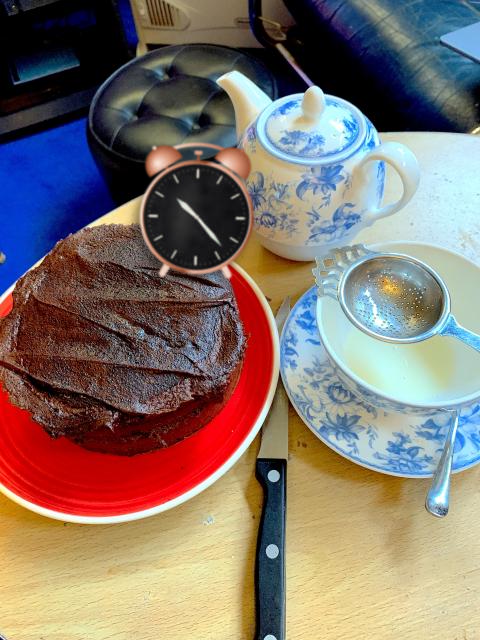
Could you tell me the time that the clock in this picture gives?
10:23
